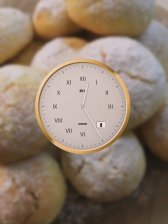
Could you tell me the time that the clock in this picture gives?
12:25
